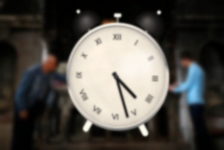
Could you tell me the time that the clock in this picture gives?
4:27
